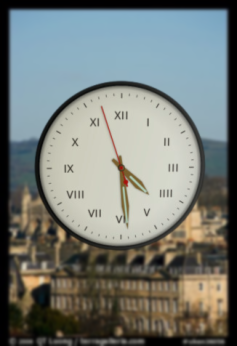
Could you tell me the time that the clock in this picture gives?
4:28:57
